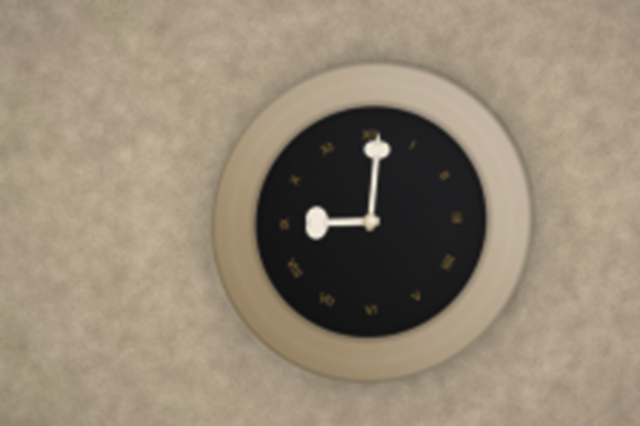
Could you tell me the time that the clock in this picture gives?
9:01
